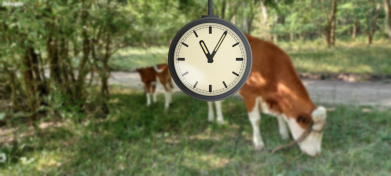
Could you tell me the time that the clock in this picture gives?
11:05
